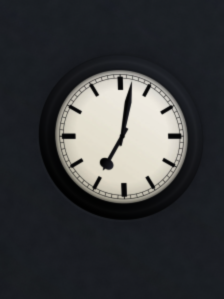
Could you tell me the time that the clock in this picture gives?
7:02
